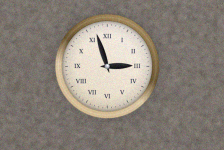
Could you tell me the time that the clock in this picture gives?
2:57
